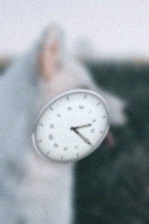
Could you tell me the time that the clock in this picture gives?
2:20
